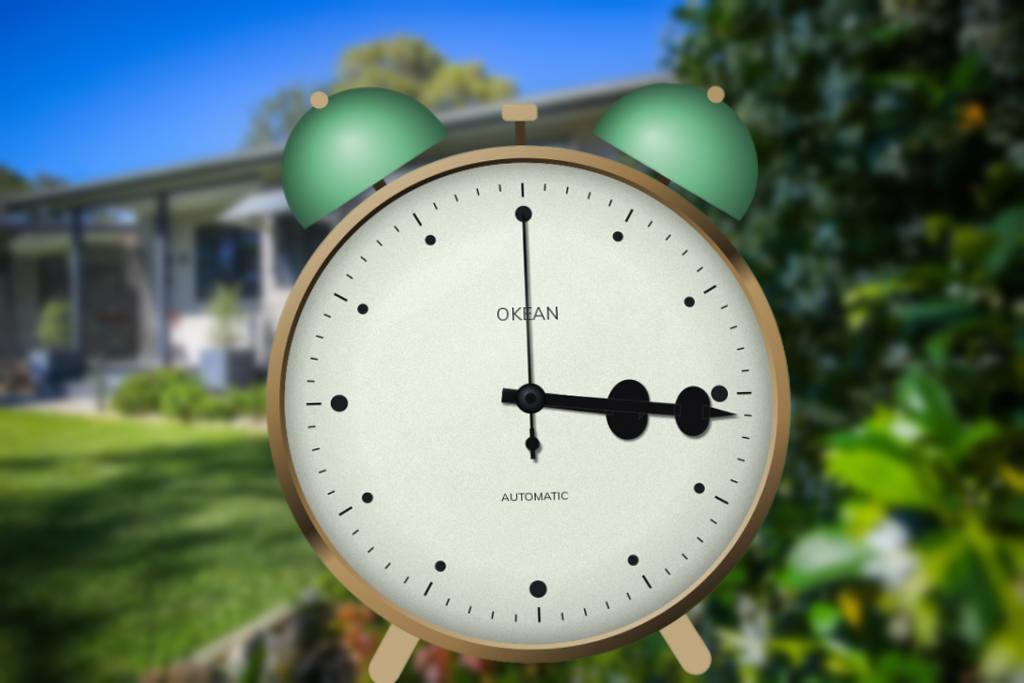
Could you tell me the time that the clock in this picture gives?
3:16:00
